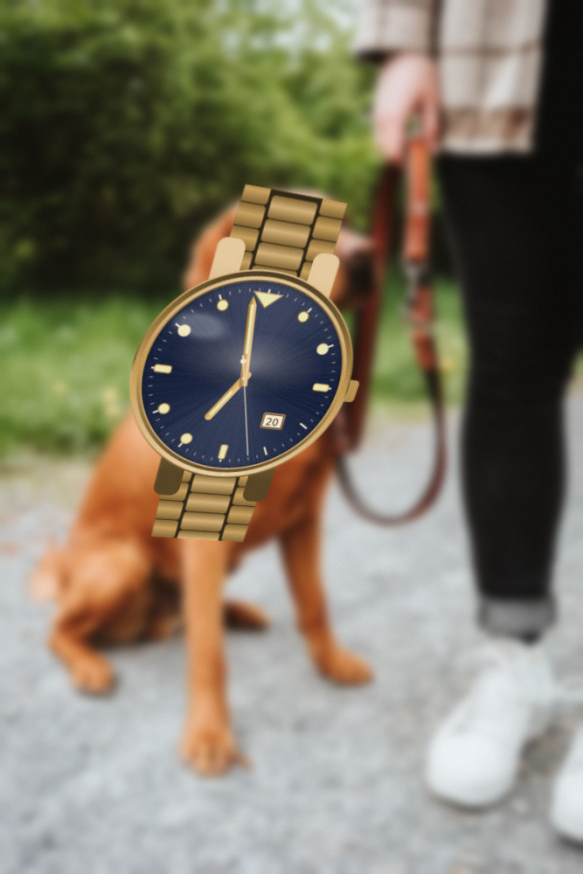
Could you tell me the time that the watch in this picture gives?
6:58:27
